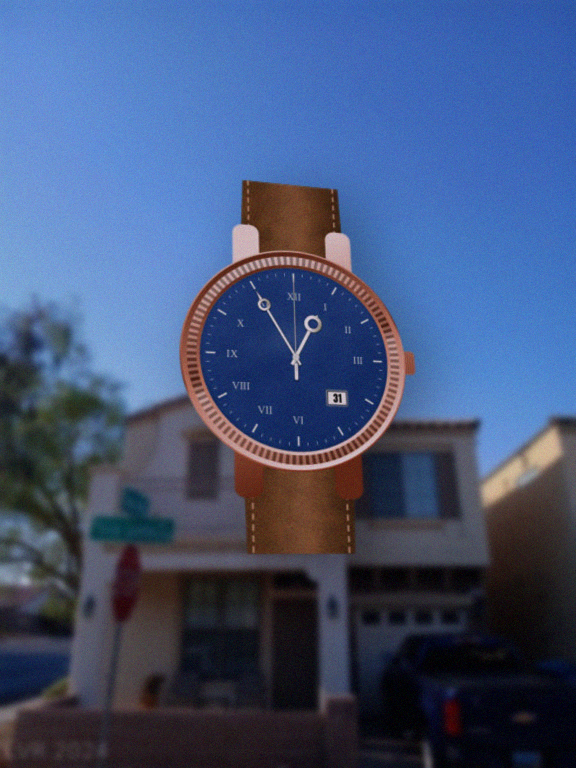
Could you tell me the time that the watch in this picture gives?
12:55:00
